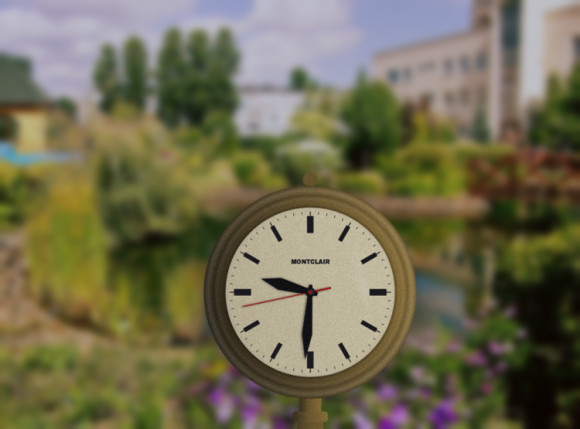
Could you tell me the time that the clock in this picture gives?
9:30:43
